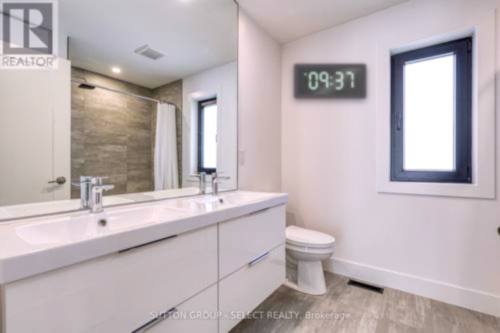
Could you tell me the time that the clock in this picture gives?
9:37
